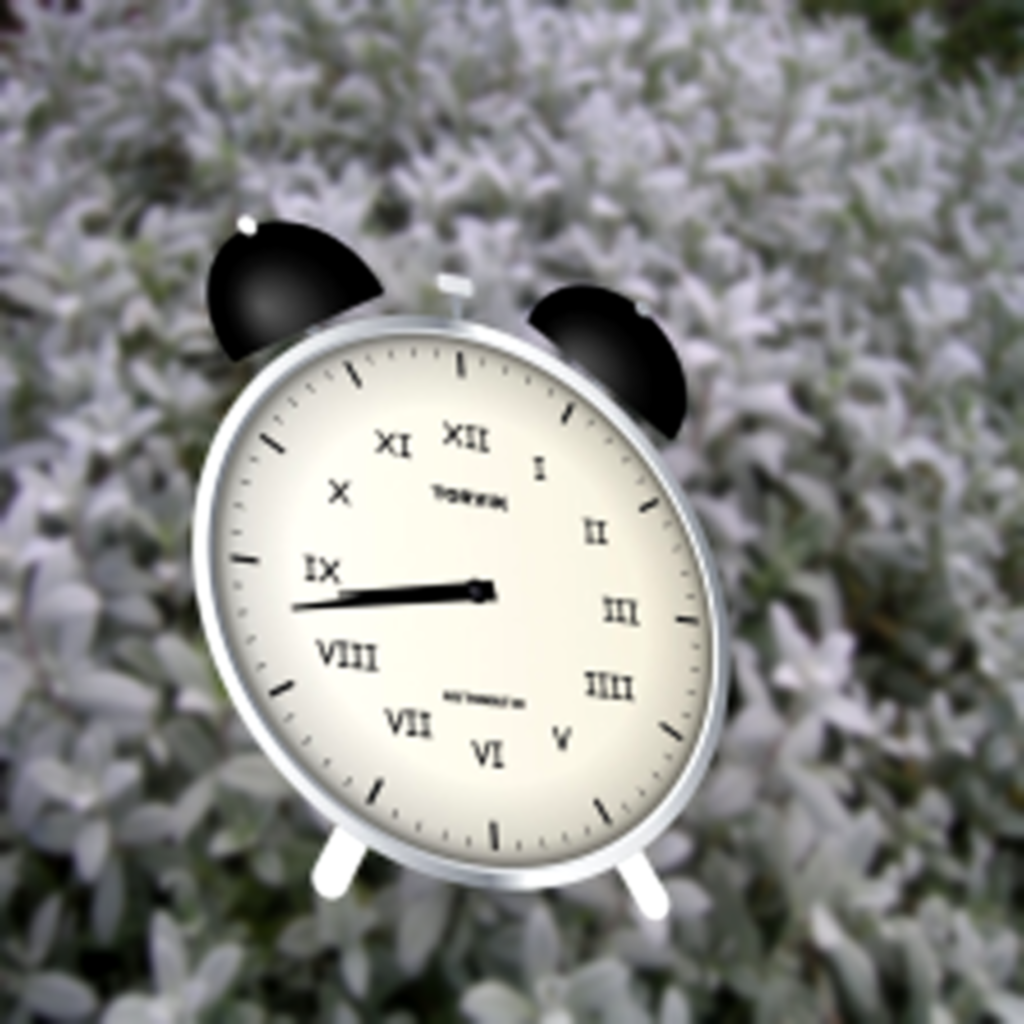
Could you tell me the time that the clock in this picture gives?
8:43
